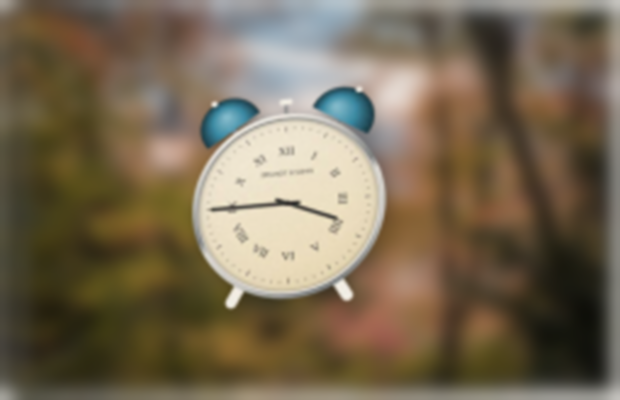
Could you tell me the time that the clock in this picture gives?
3:45
